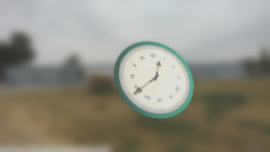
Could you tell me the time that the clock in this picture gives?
12:39
